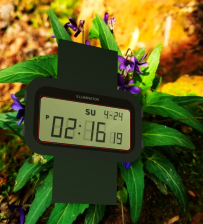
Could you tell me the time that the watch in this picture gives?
2:16:19
